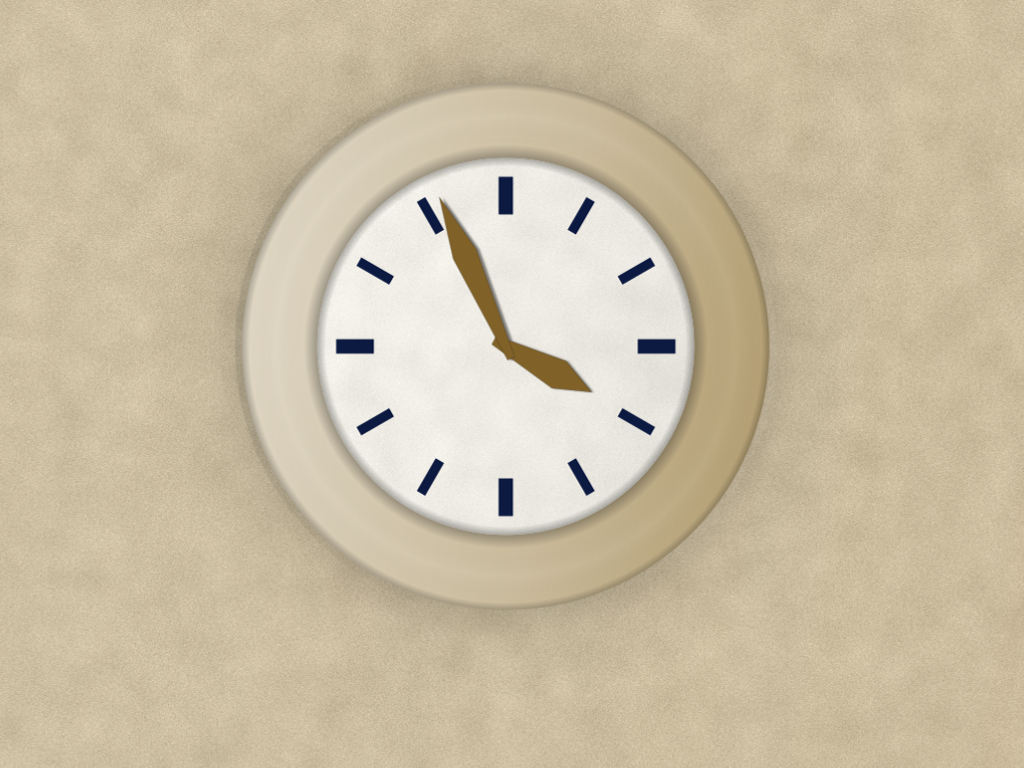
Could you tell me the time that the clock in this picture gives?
3:56
